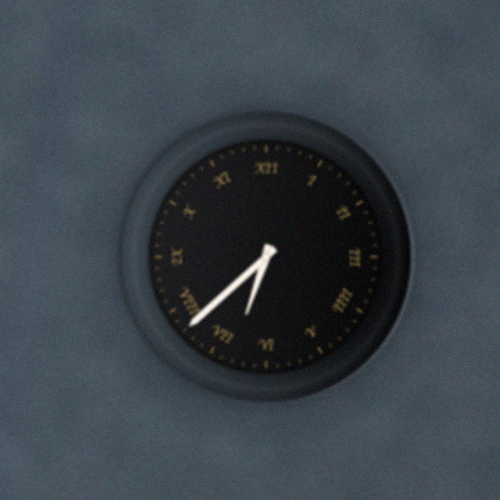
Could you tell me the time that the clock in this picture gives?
6:38
